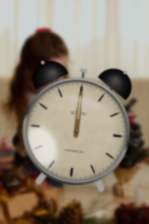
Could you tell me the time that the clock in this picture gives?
12:00
